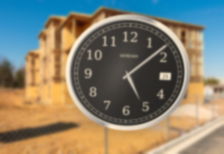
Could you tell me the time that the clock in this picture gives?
5:08
